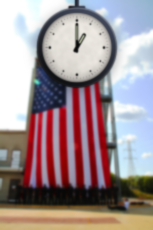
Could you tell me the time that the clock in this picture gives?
1:00
